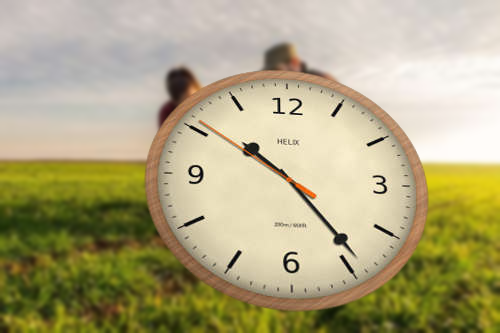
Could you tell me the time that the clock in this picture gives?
10:23:51
